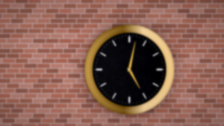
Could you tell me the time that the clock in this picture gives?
5:02
